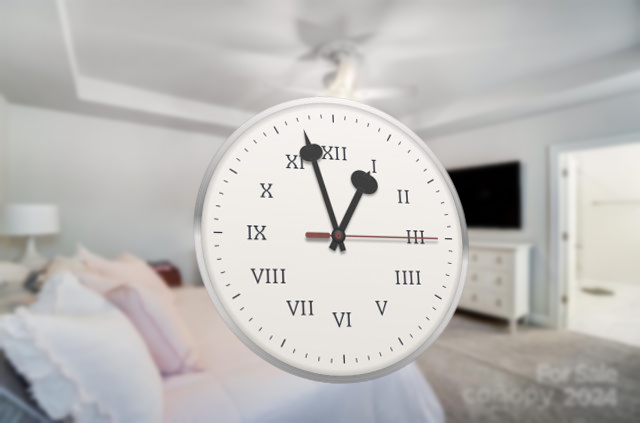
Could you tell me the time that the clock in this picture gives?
12:57:15
